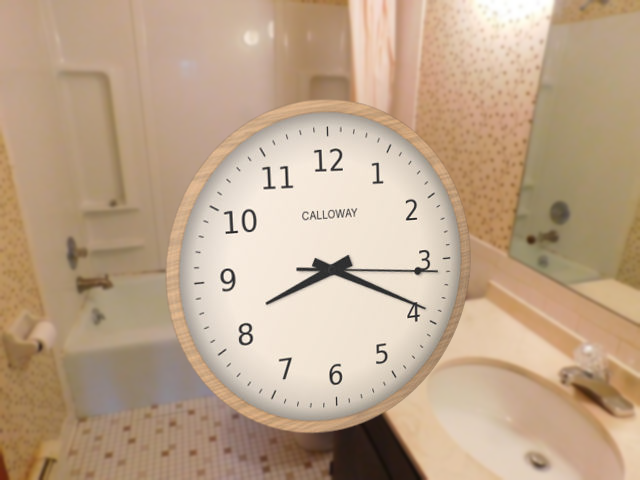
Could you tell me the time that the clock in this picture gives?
8:19:16
